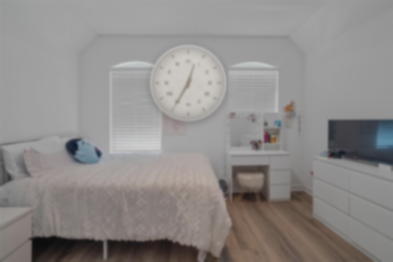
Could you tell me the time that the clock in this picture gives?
12:35
